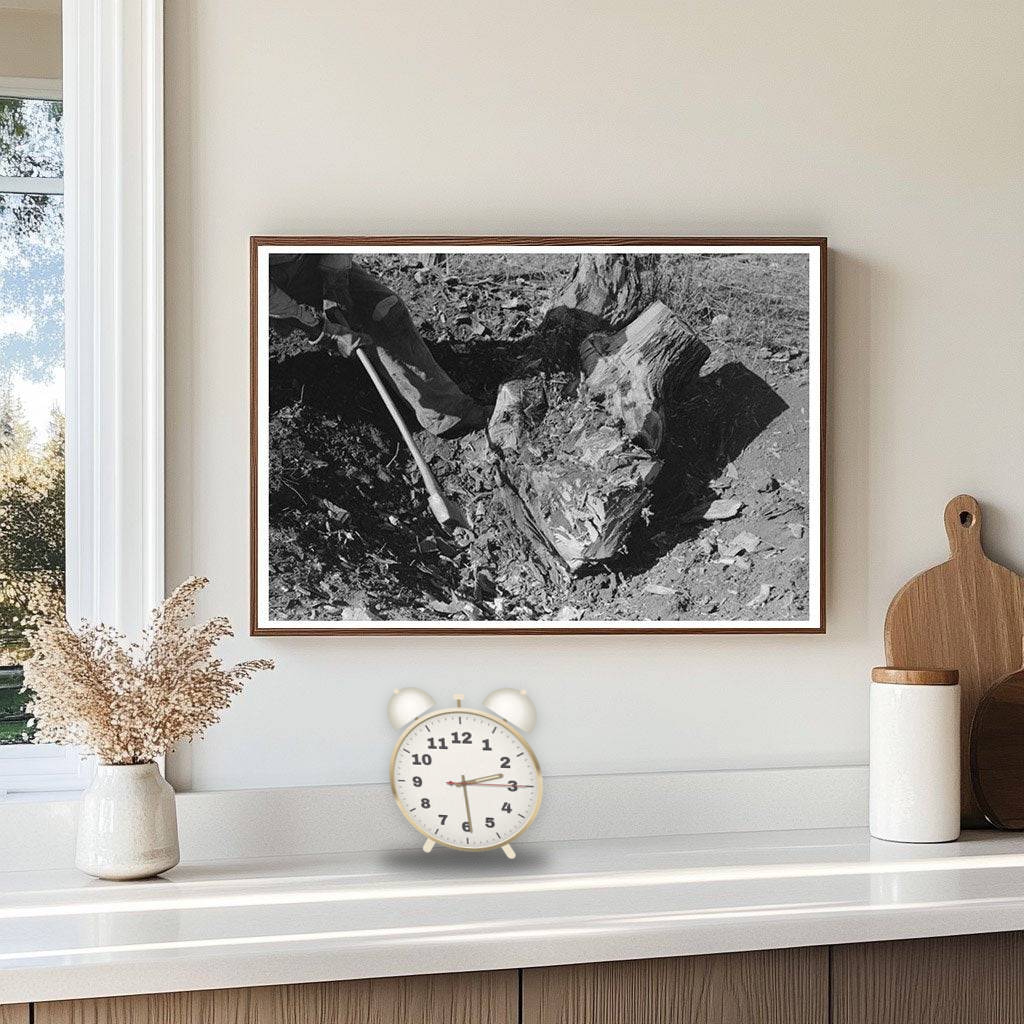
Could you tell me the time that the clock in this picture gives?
2:29:15
